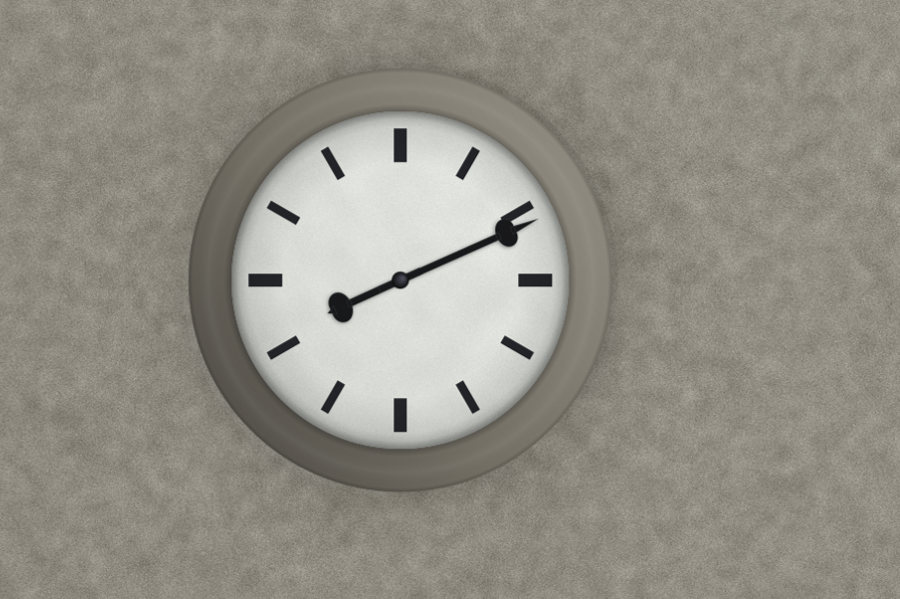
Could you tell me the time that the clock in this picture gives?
8:11
